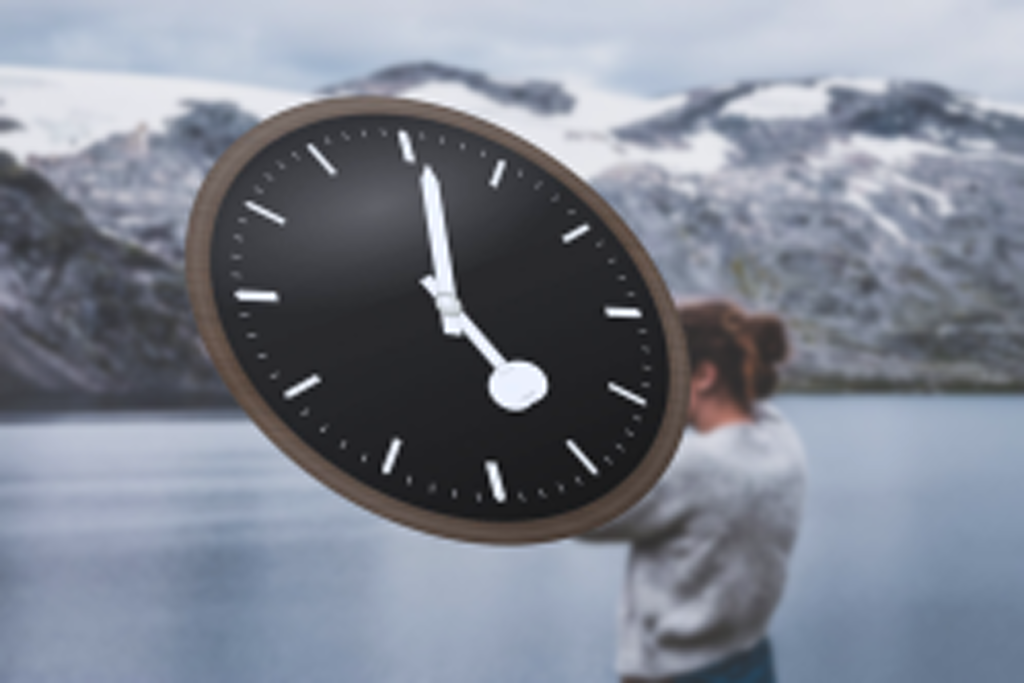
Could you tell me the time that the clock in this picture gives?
5:01
